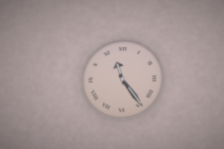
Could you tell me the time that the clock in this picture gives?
11:24
